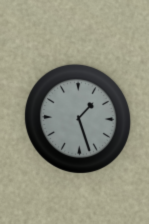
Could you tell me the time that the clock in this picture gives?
1:27
